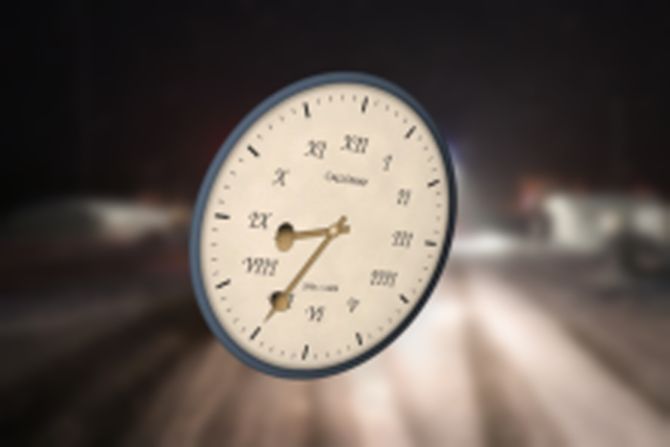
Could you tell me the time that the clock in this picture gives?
8:35
